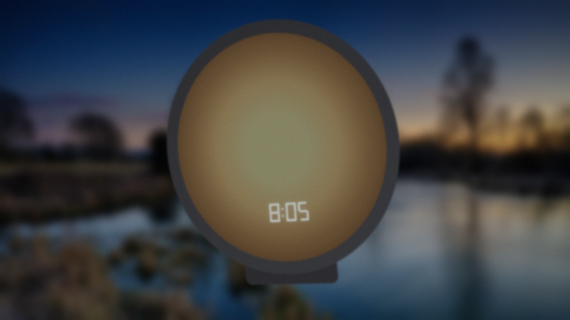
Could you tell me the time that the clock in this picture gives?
8:05
